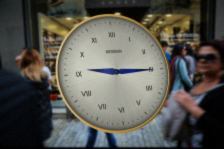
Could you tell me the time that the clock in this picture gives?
9:15
